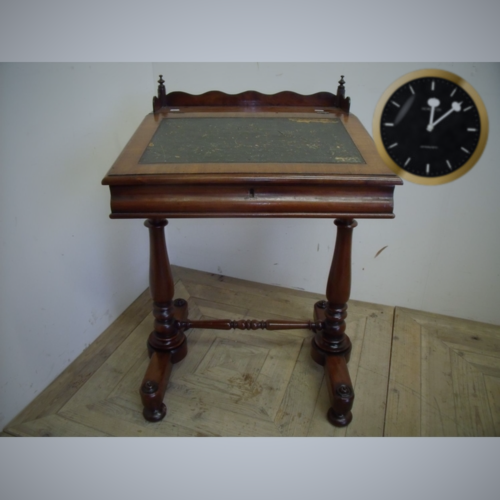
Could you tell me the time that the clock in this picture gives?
12:08
